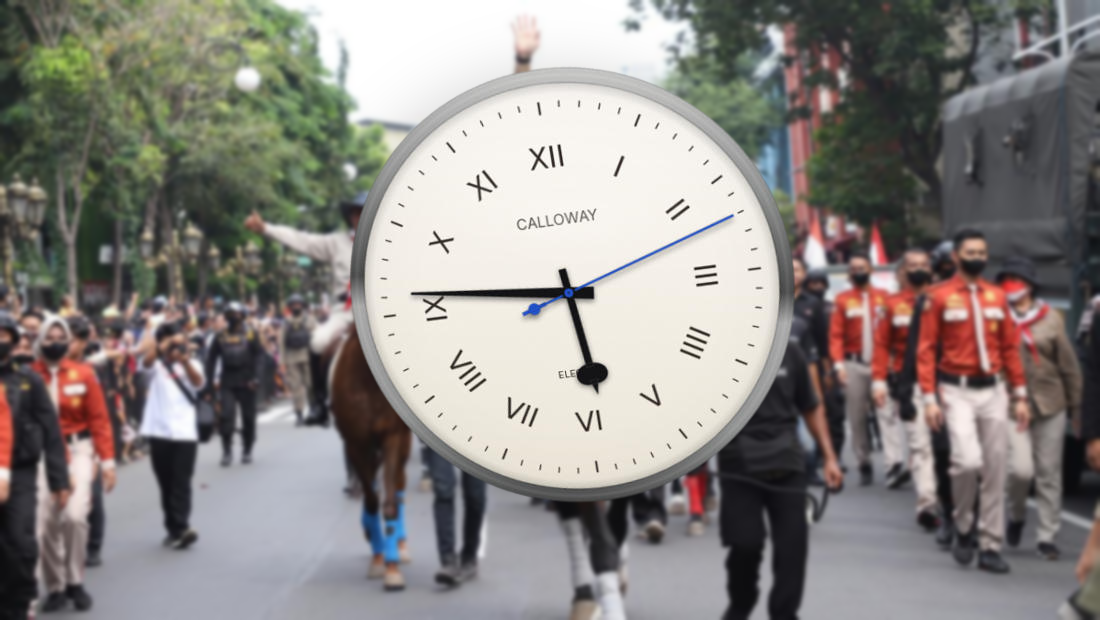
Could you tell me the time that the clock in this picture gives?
5:46:12
